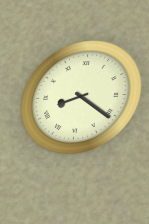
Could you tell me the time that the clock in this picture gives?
8:21
